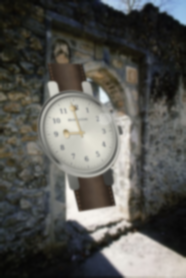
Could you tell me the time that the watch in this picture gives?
8:59
